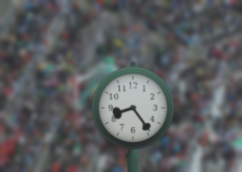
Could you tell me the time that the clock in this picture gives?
8:24
